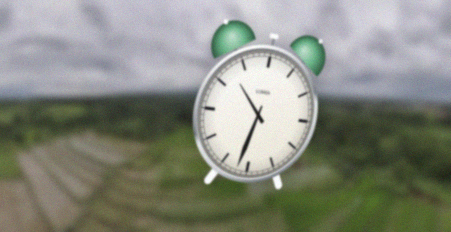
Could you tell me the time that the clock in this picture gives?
10:32
